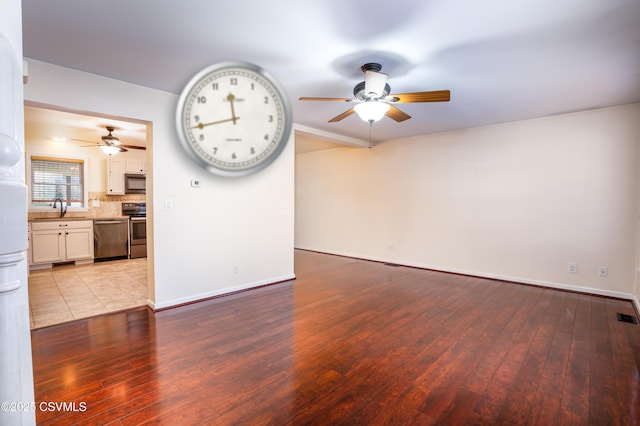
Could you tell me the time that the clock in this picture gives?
11:43
